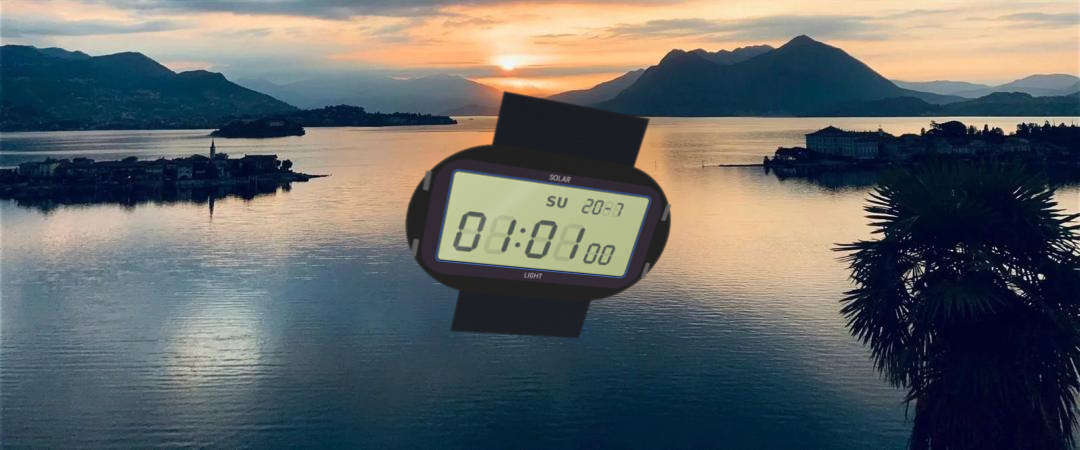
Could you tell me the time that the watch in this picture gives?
1:01:00
